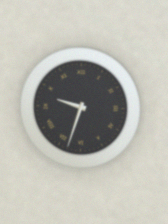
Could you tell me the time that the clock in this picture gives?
9:33
